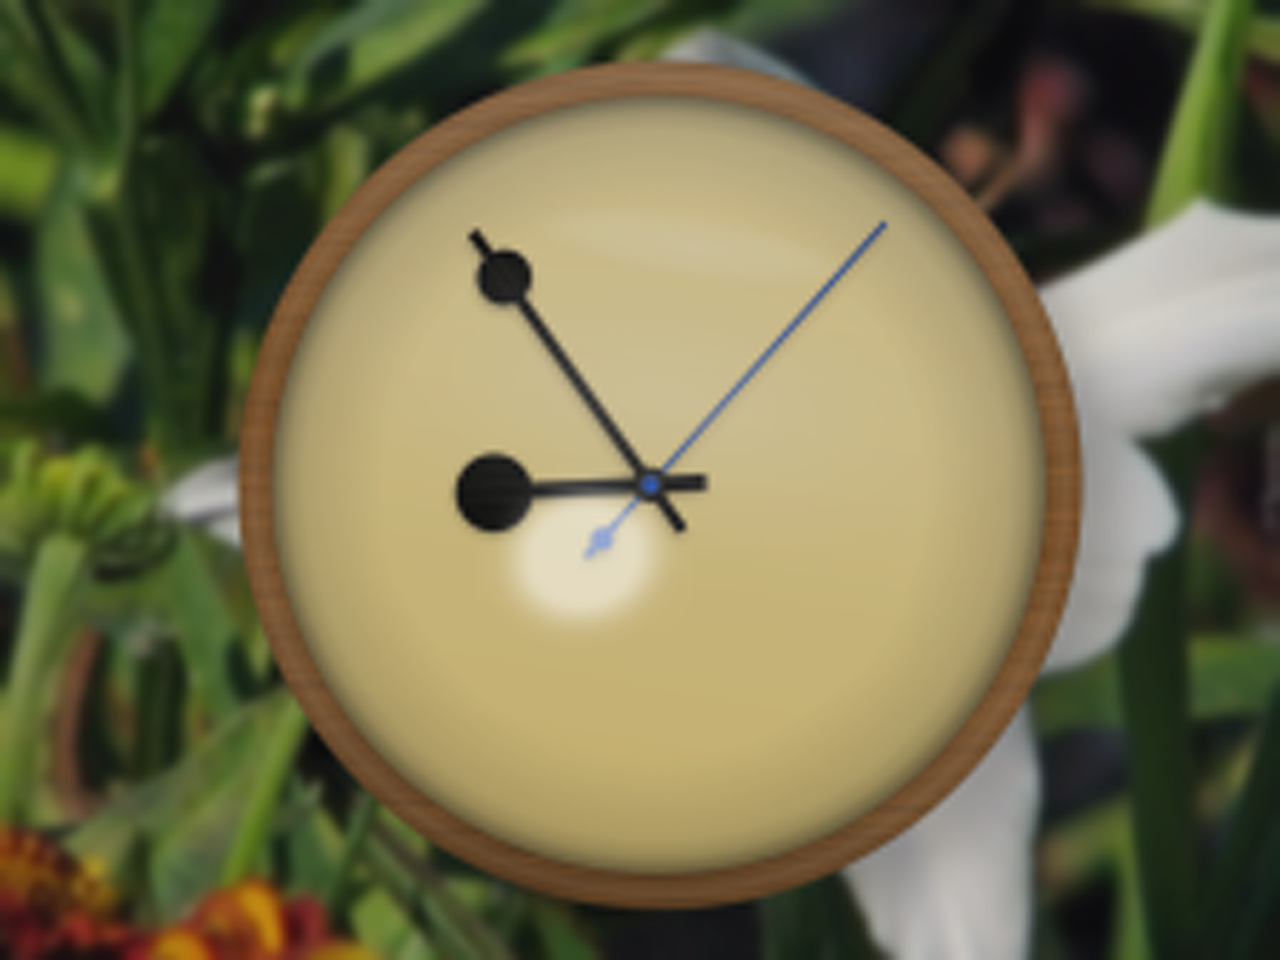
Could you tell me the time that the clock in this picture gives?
8:54:07
